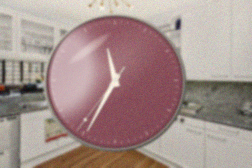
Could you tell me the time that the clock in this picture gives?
11:34:36
